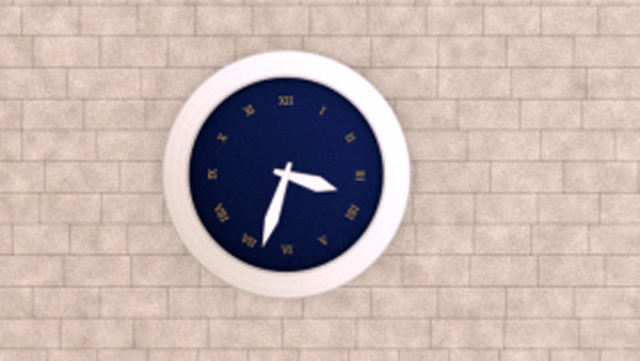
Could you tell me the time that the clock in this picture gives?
3:33
